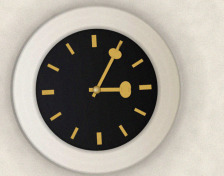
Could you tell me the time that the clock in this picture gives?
3:05
